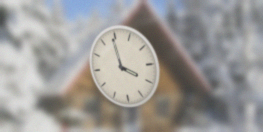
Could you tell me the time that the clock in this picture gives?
3:59
